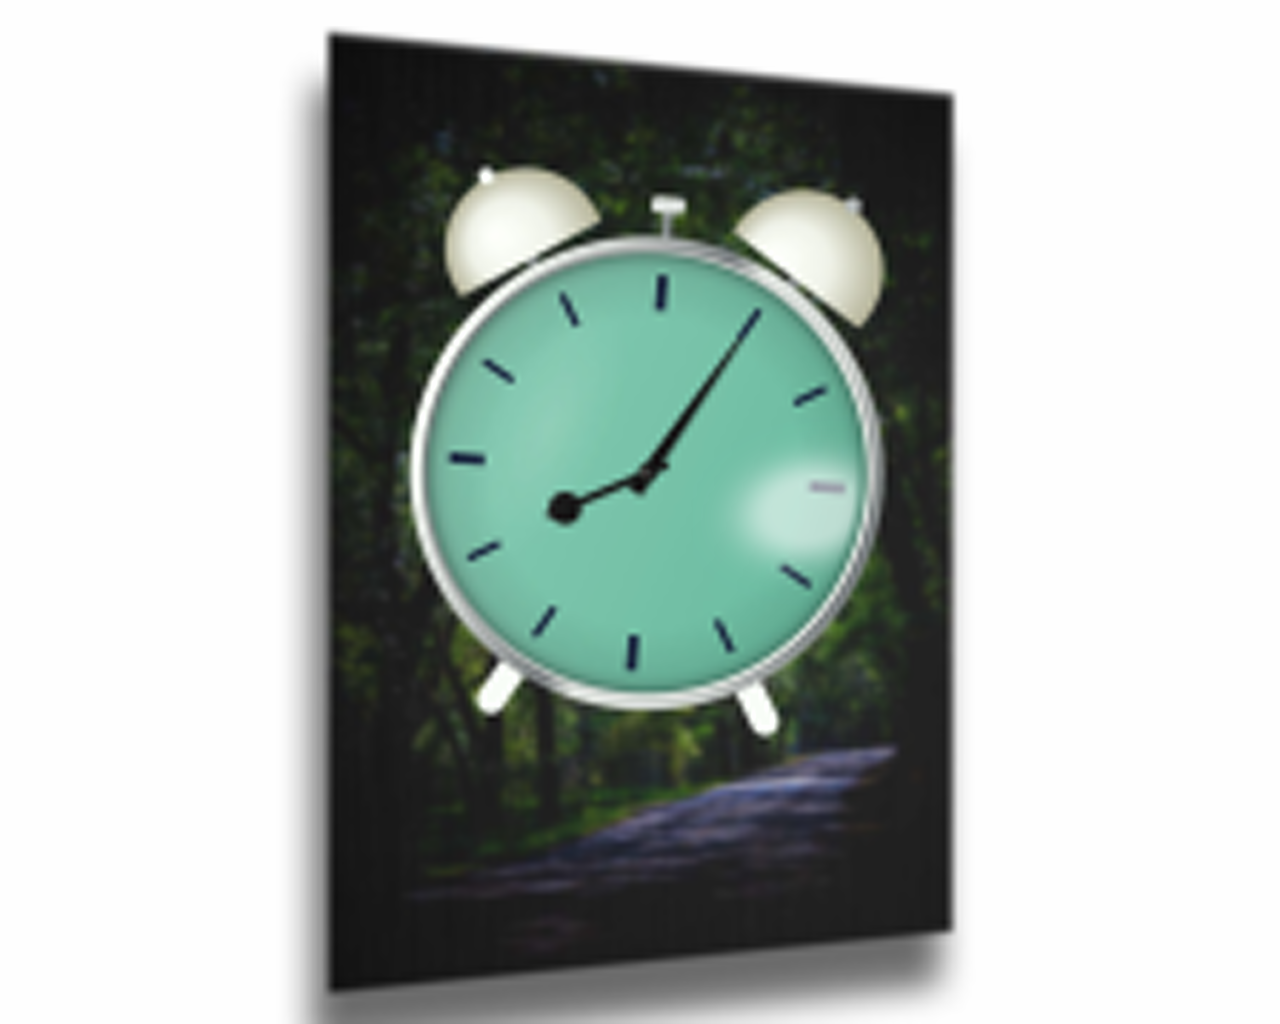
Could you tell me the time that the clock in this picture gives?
8:05
